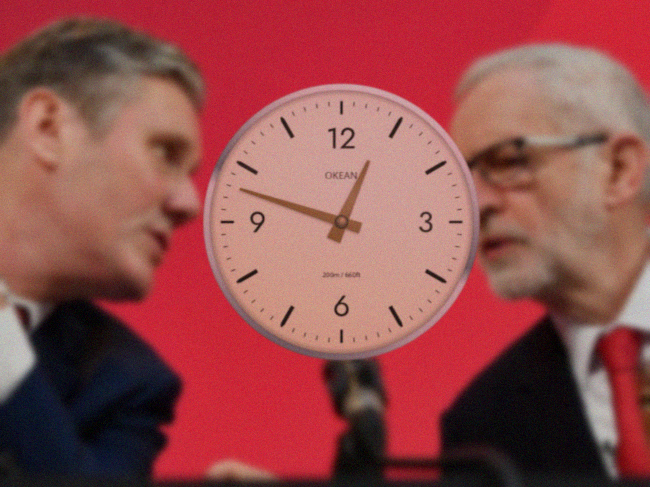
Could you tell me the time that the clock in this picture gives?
12:48
